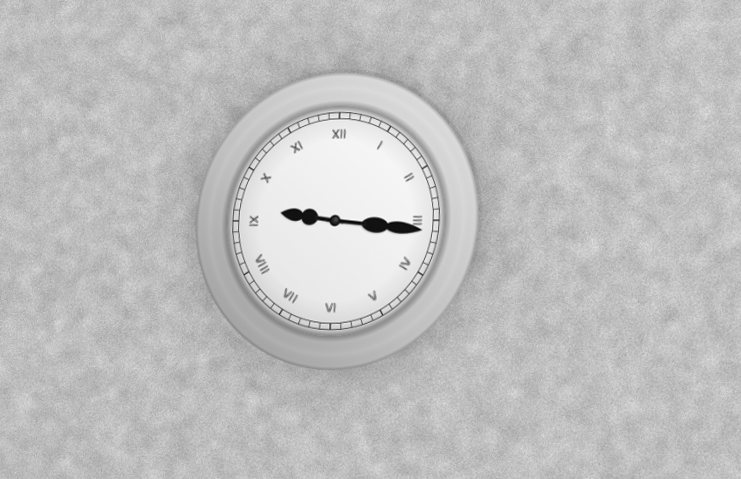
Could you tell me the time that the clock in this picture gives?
9:16
